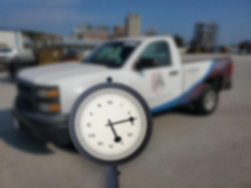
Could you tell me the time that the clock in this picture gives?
5:13
